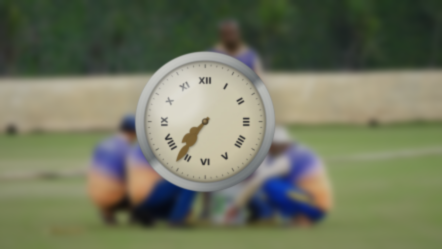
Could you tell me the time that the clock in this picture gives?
7:36
